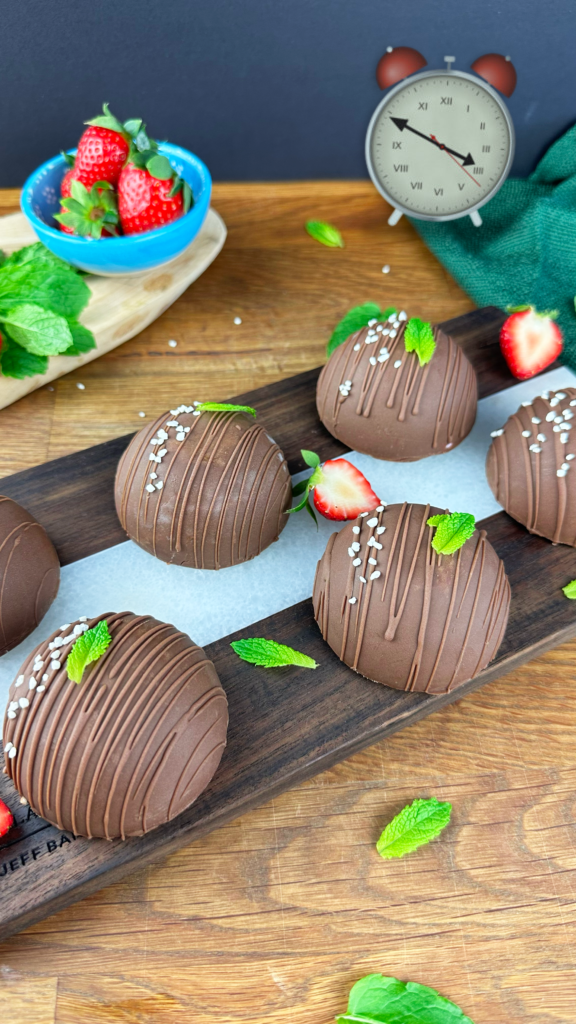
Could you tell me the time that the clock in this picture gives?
3:49:22
